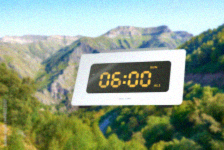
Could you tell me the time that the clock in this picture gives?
6:00
